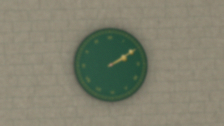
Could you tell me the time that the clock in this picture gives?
2:10
